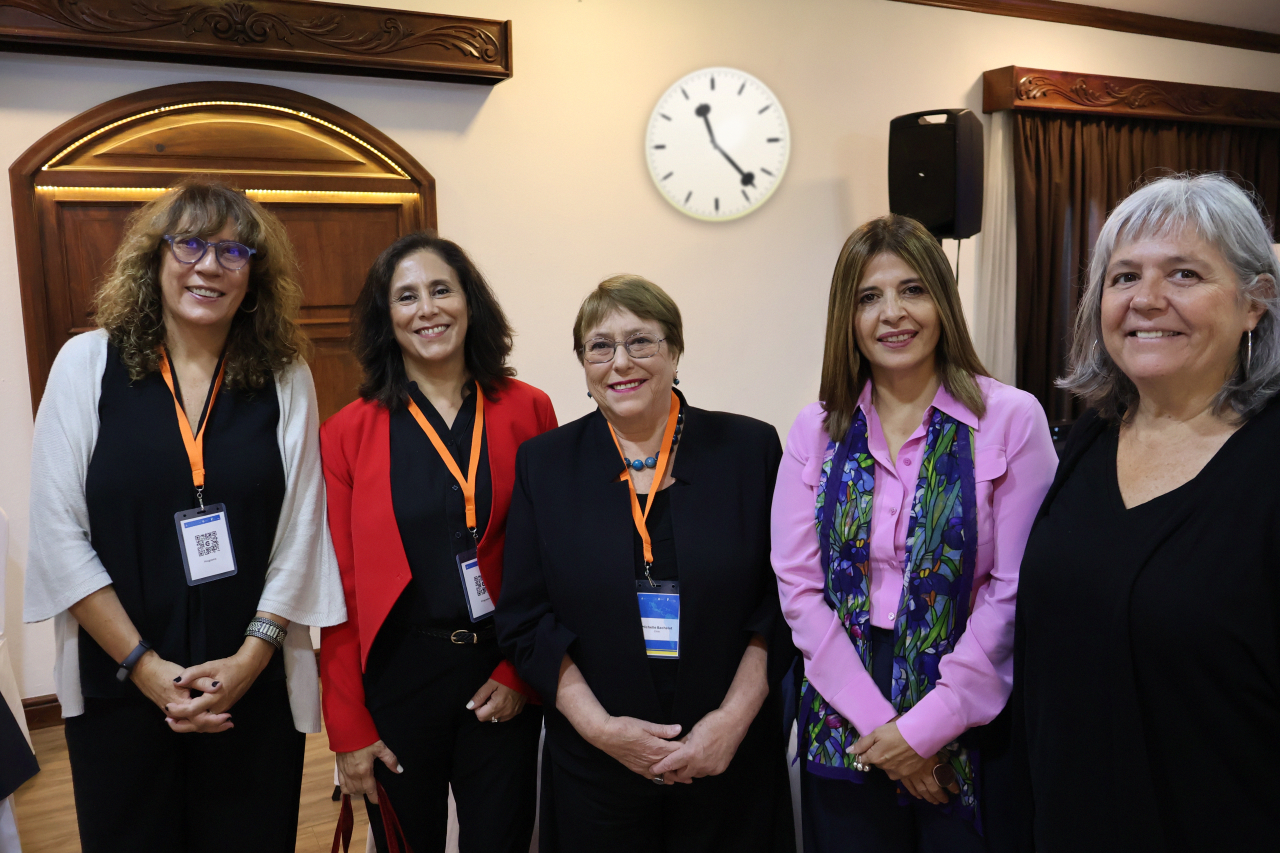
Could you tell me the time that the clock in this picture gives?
11:23
